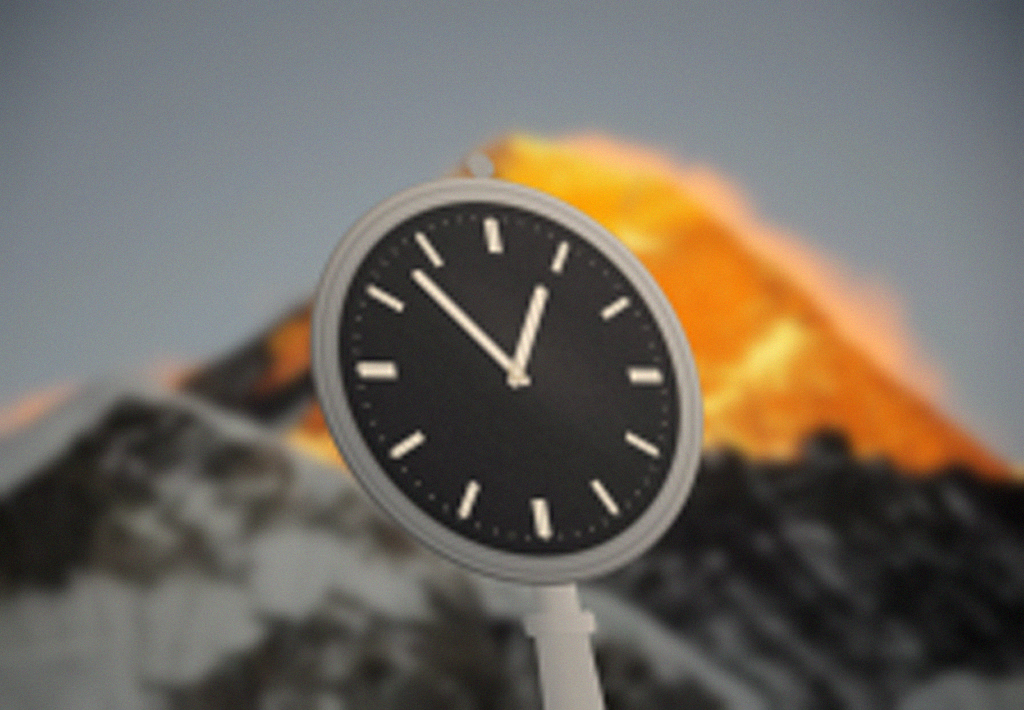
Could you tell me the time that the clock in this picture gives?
12:53
